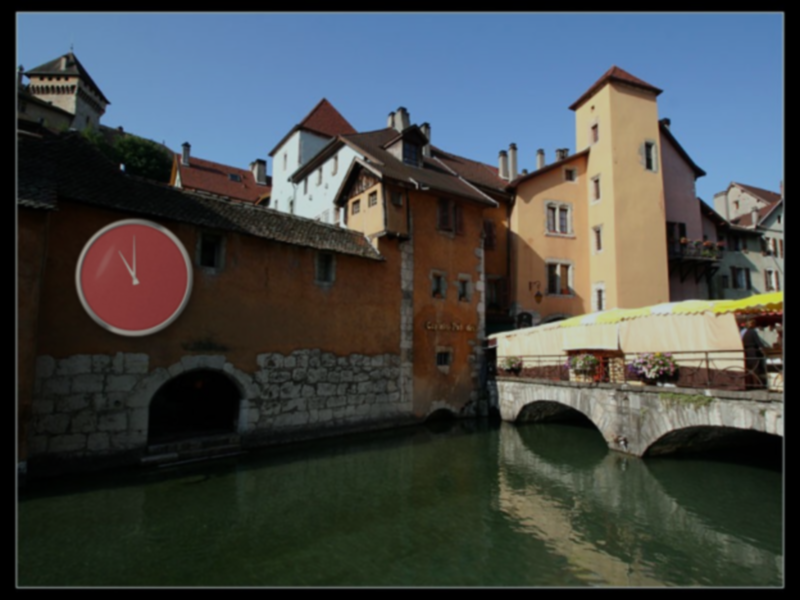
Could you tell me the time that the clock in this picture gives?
11:00
